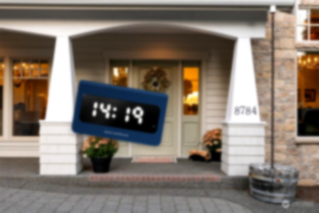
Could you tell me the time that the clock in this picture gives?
14:19
